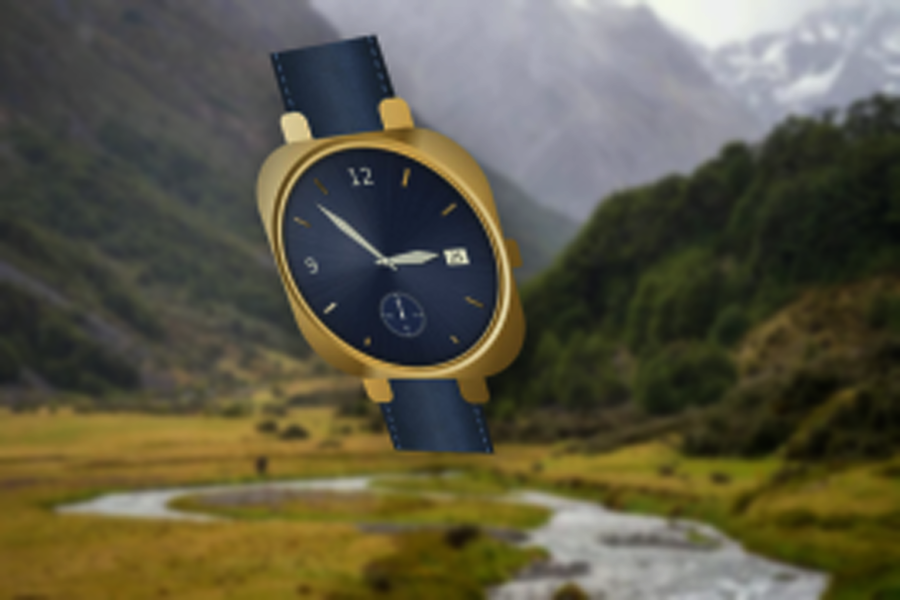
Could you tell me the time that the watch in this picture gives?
2:53
